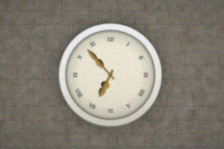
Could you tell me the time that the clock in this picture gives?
6:53
